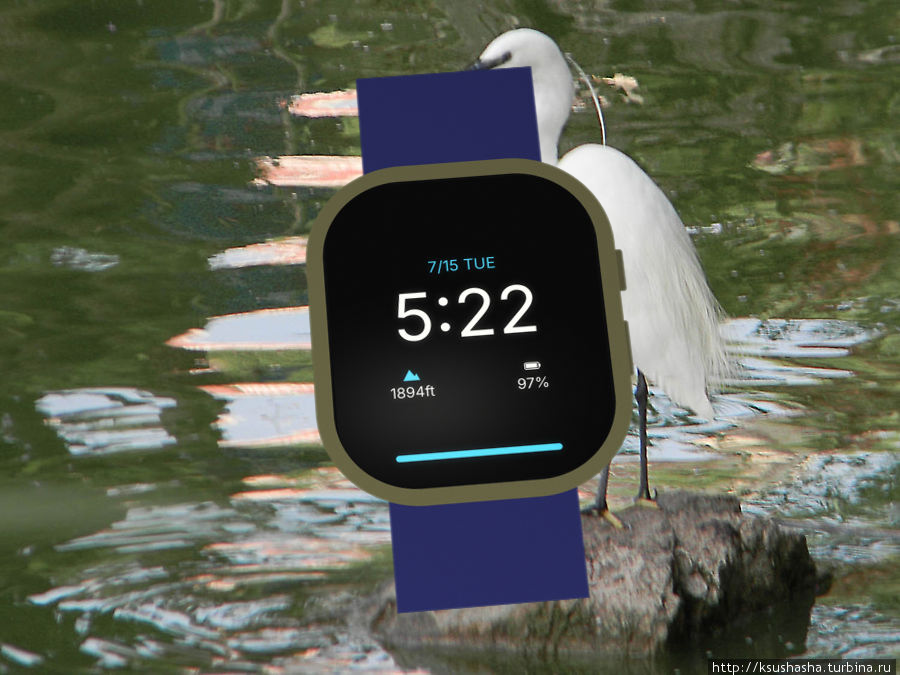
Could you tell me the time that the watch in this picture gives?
5:22
